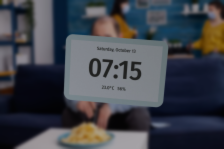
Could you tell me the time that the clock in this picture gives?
7:15
